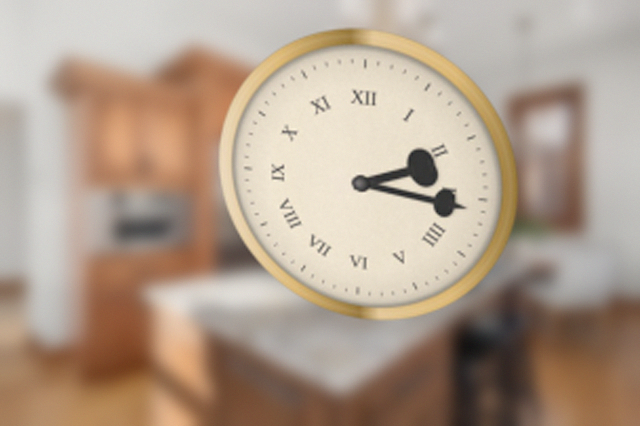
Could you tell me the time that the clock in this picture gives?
2:16
